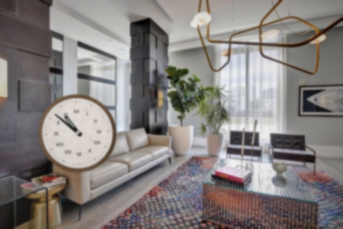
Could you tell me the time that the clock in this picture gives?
10:52
